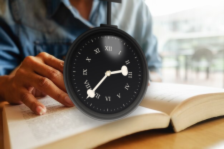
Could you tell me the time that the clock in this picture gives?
2:37
